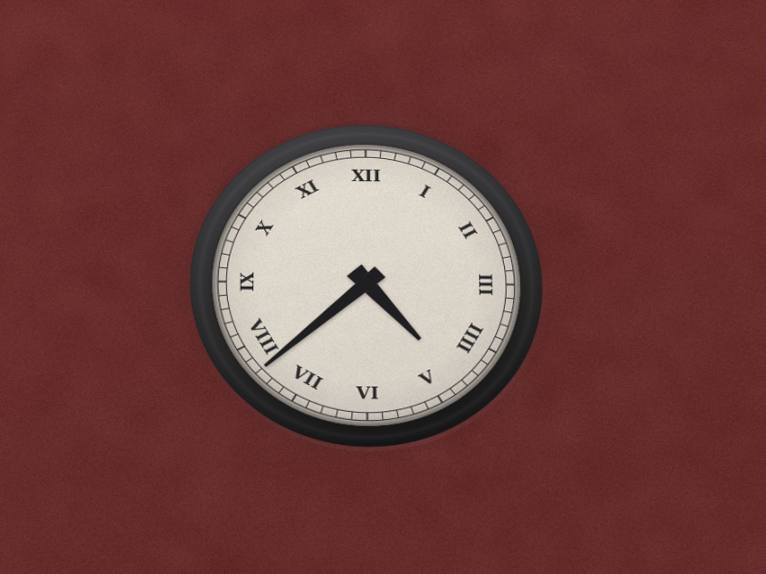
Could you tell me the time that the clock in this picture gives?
4:38
